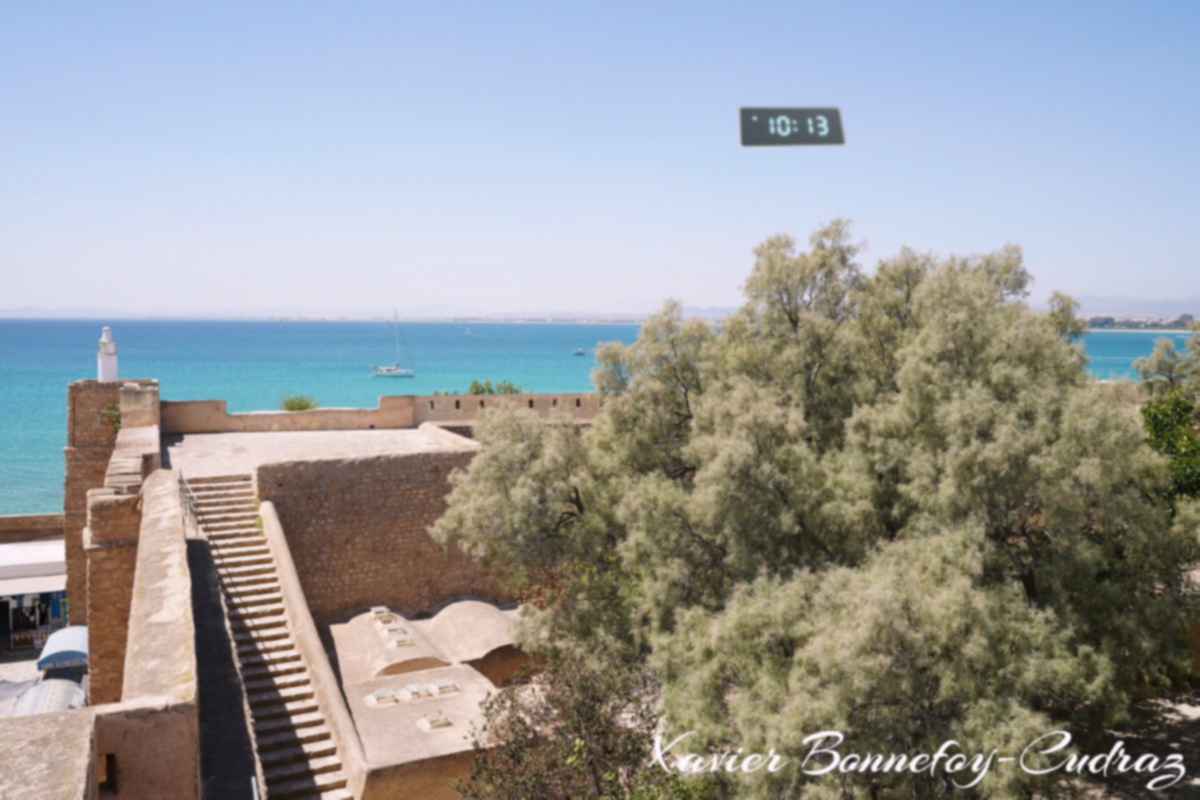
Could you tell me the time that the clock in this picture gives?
10:13
